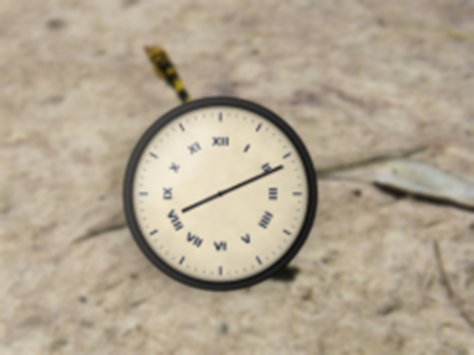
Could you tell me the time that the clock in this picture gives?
8:11
